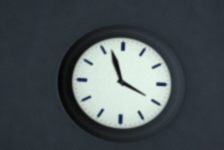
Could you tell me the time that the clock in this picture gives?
3:57
